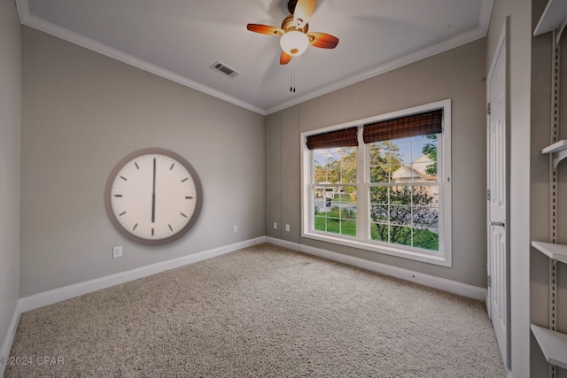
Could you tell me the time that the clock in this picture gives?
6:00
